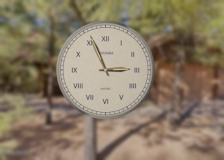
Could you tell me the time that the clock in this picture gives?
2:56
